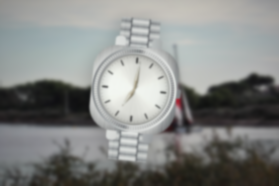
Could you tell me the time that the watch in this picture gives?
7:01
